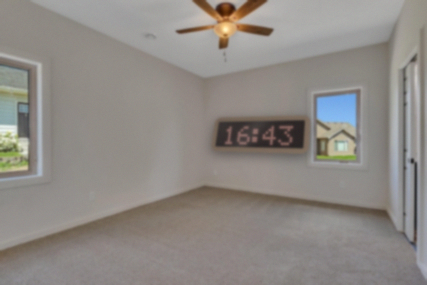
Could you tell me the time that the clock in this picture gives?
16:43
